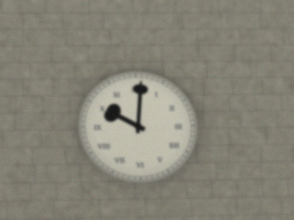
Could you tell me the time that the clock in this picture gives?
10:01
